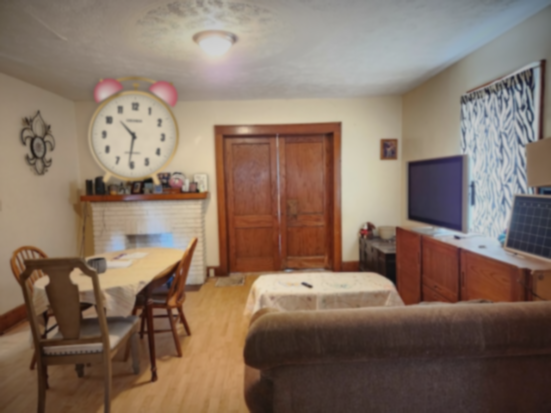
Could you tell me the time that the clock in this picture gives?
10:31
